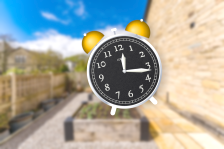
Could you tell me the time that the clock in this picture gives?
12:17
